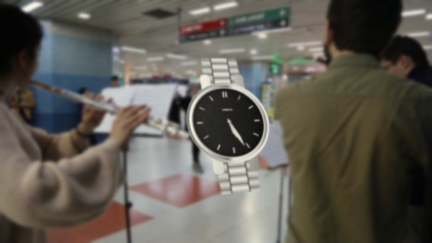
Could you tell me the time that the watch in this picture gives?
5:26
